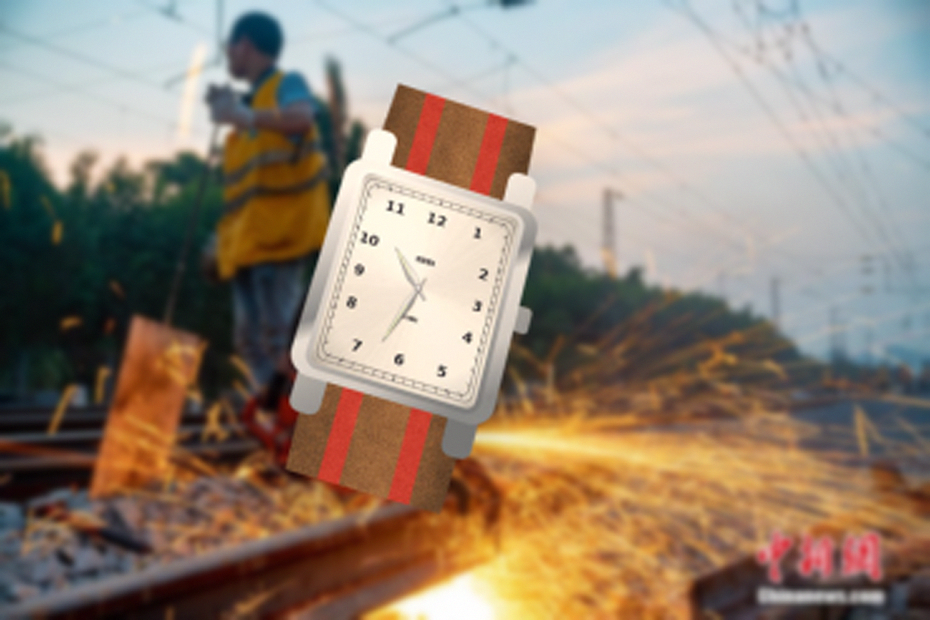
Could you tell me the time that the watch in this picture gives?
10:33
